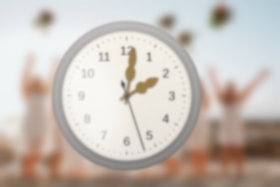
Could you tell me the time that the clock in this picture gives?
2:01:27
